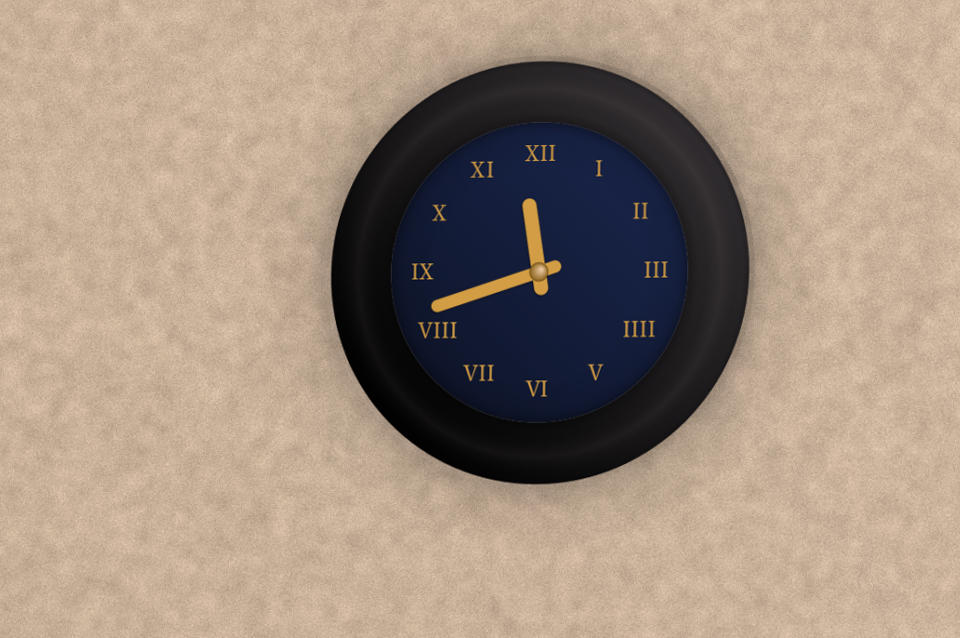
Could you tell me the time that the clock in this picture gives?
11:42
